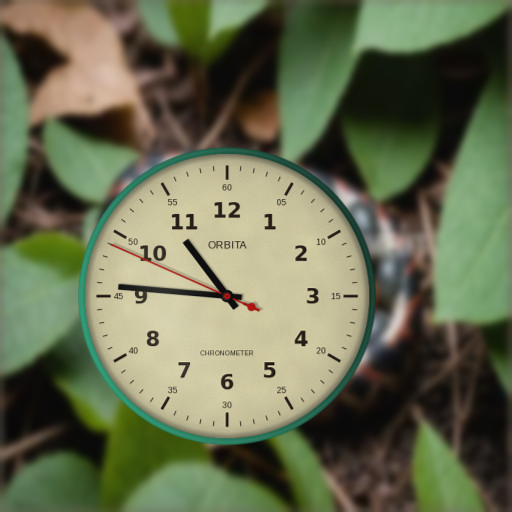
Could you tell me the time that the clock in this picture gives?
10:45:49
